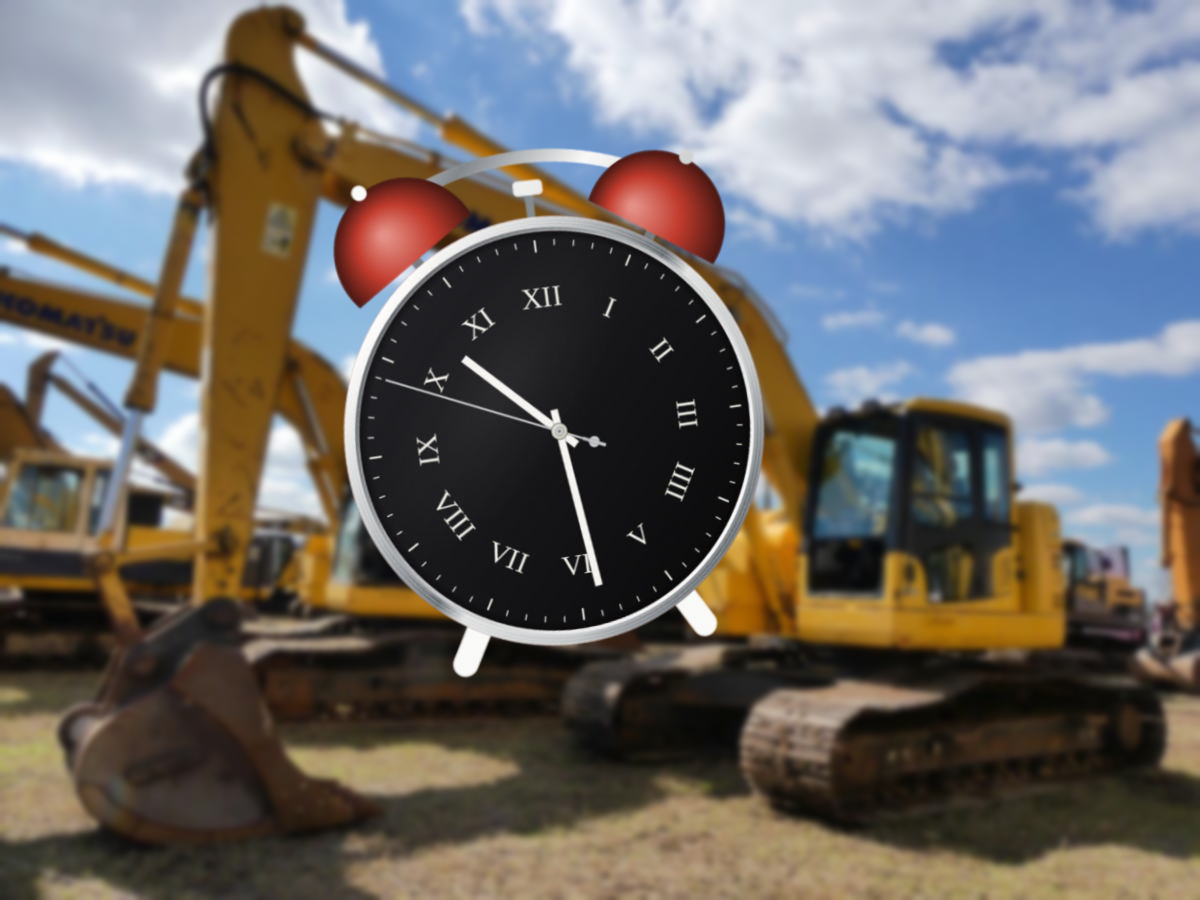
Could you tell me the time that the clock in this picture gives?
10:28:49
